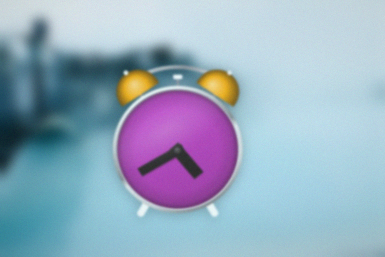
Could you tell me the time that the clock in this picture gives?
4:40
